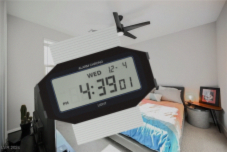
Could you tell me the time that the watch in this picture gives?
4:39:01
